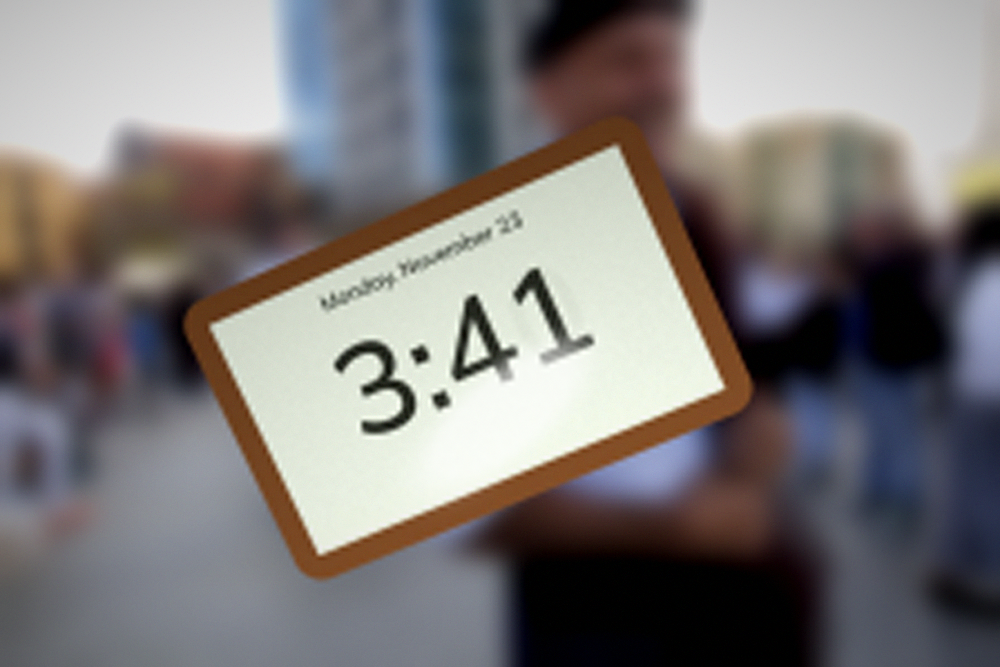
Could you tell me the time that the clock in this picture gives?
3:41
